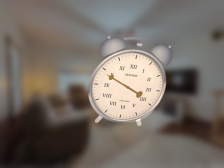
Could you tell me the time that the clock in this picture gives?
3:49
